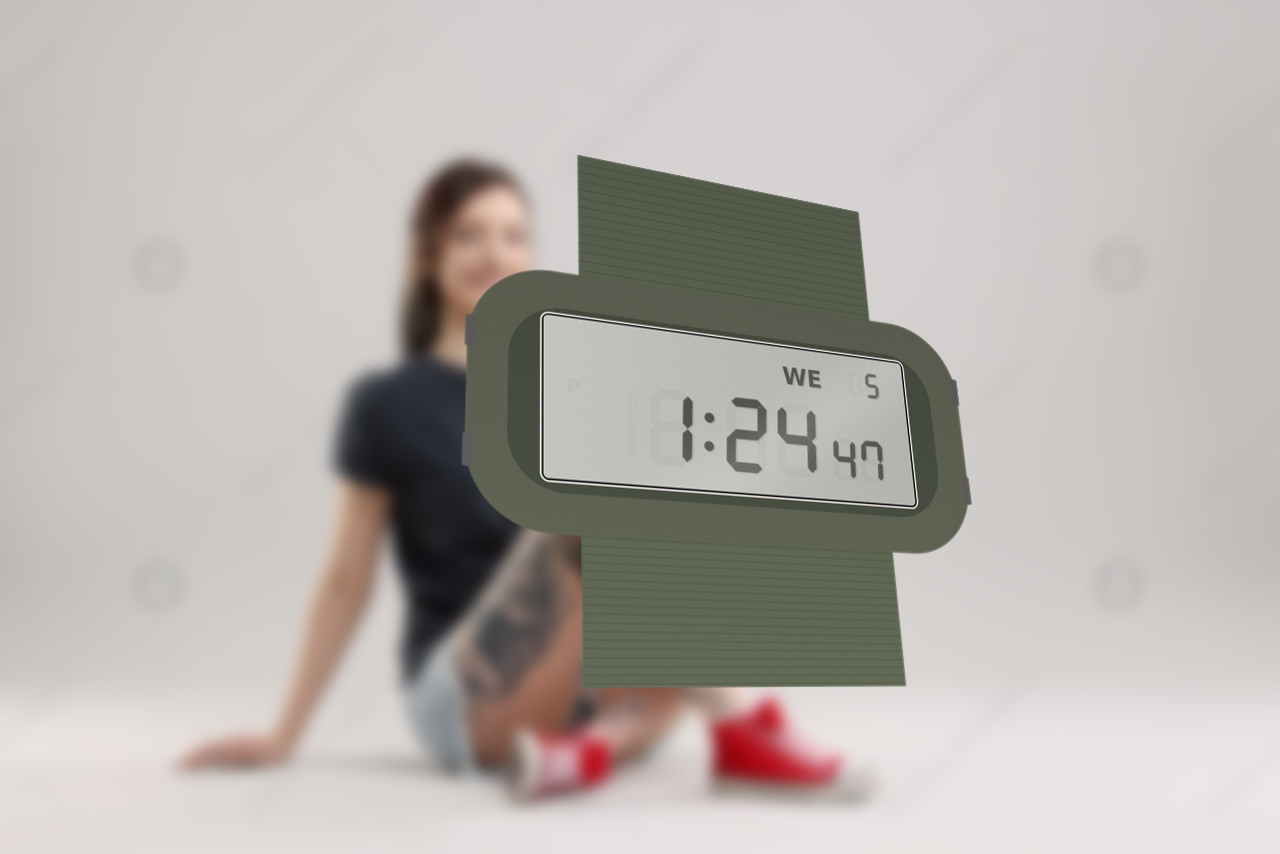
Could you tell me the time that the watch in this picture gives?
1:24:47
